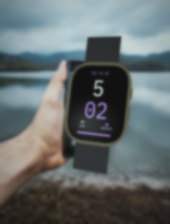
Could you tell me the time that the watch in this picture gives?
5:02
